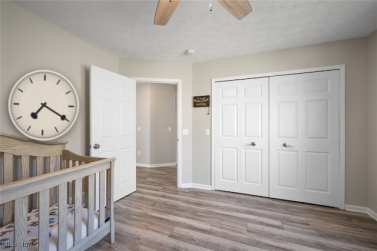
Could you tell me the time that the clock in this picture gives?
7:20
